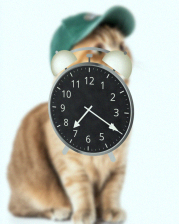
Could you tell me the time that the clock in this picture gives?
7:20
